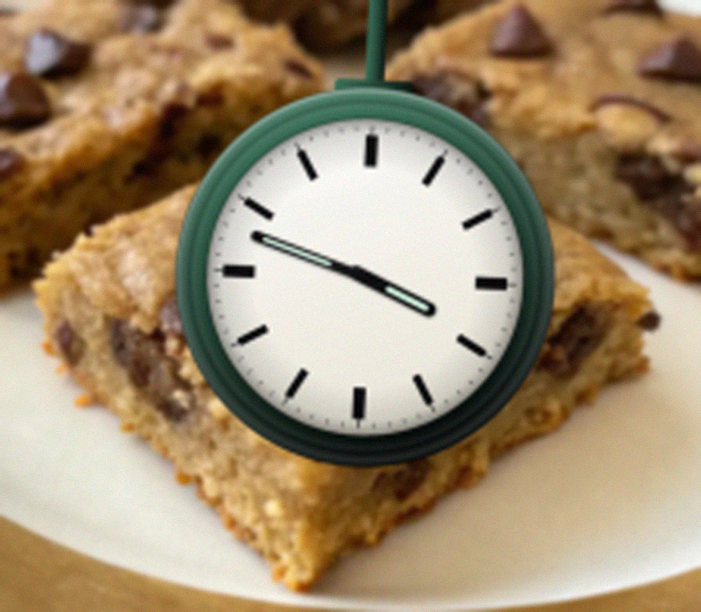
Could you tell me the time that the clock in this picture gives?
3:48
